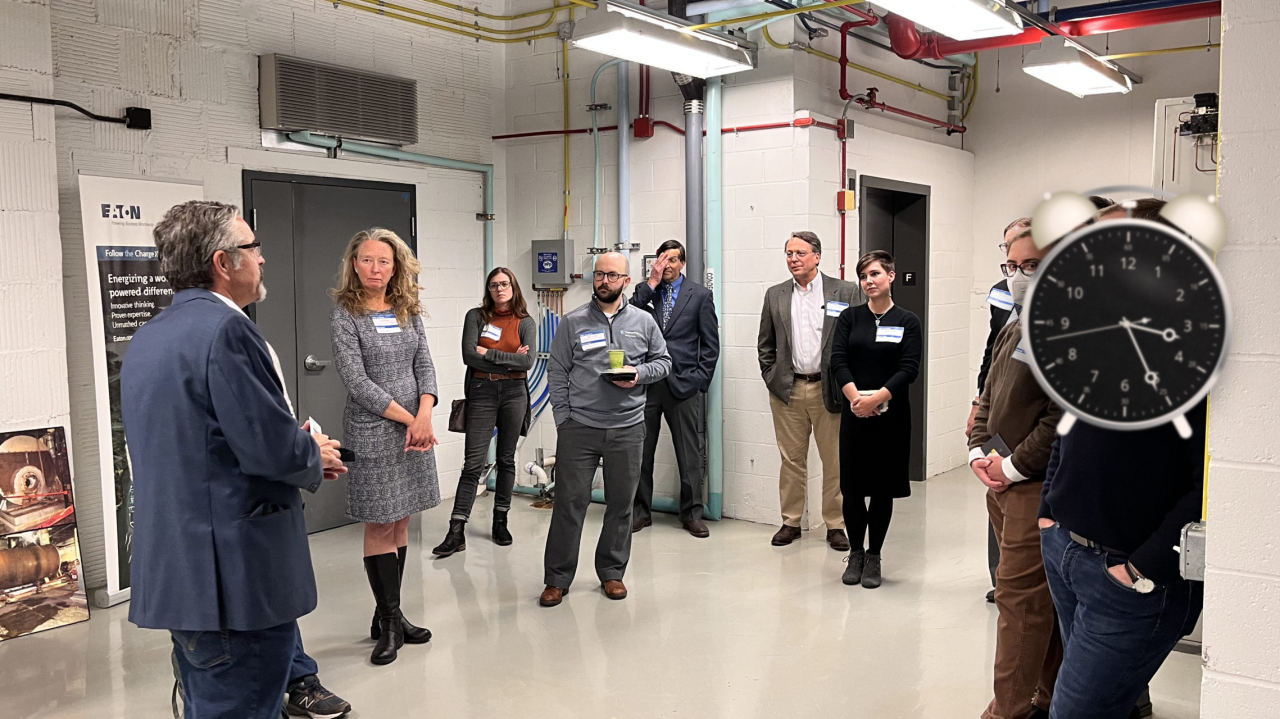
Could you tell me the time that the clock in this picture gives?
3:25:43
